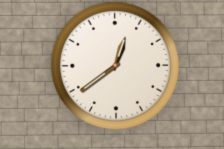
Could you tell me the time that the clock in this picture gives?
12:39
